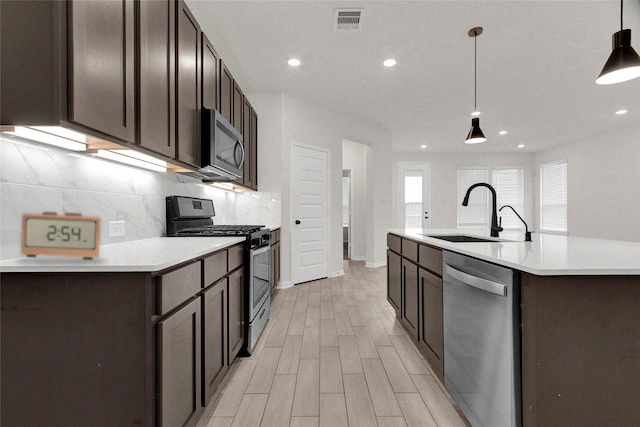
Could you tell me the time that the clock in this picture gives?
2:54
